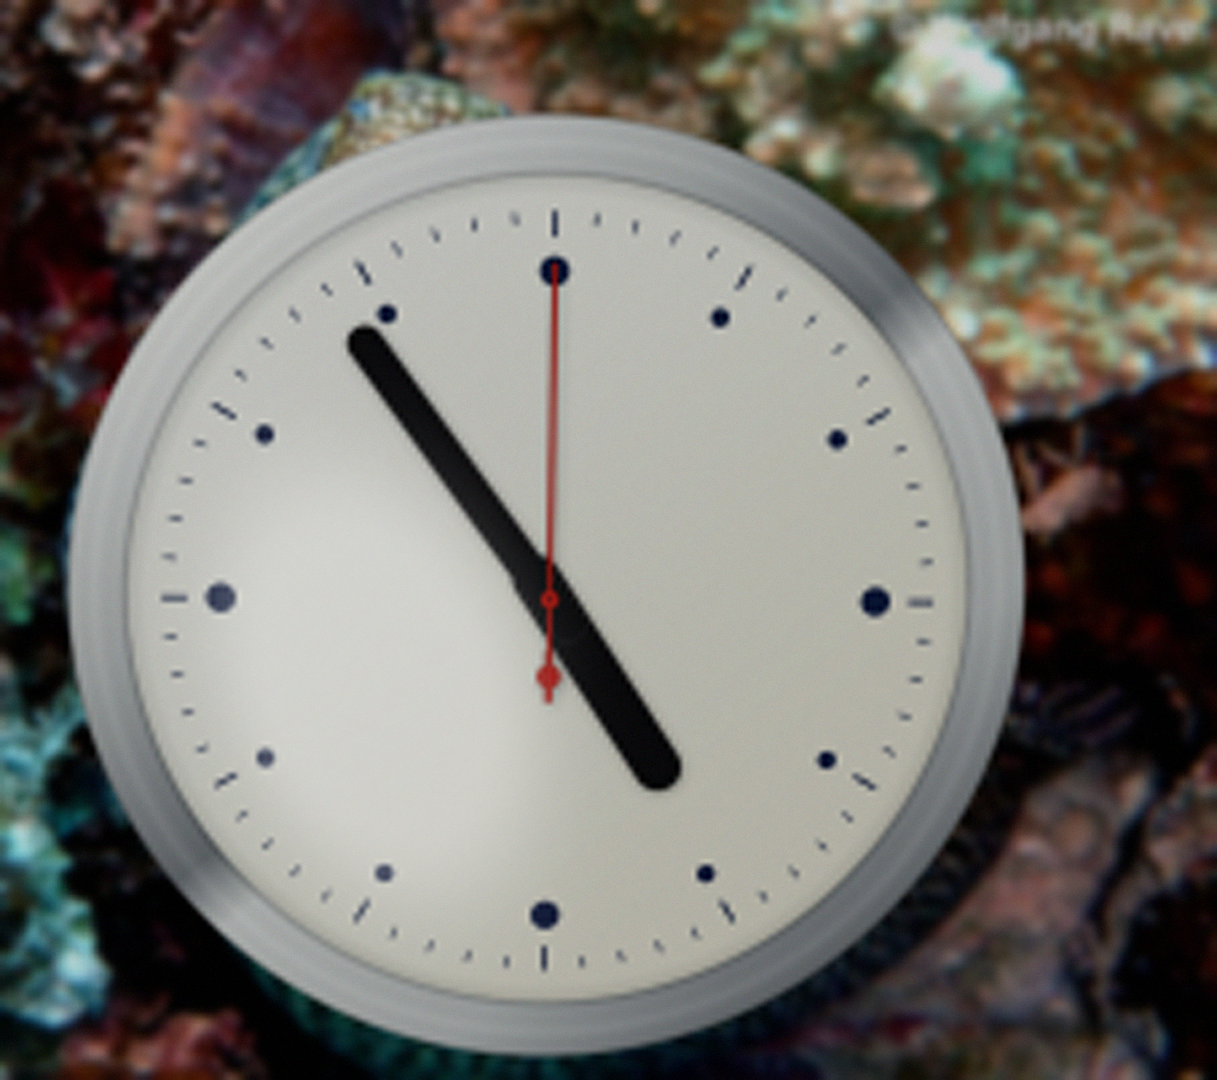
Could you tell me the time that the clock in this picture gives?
4:54:00
